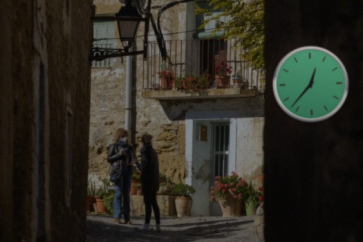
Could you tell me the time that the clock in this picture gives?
12:37
